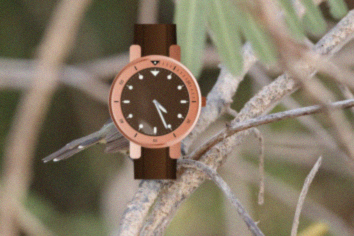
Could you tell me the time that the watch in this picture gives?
4:26
